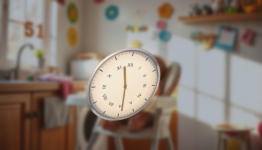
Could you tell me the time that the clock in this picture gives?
11:29
